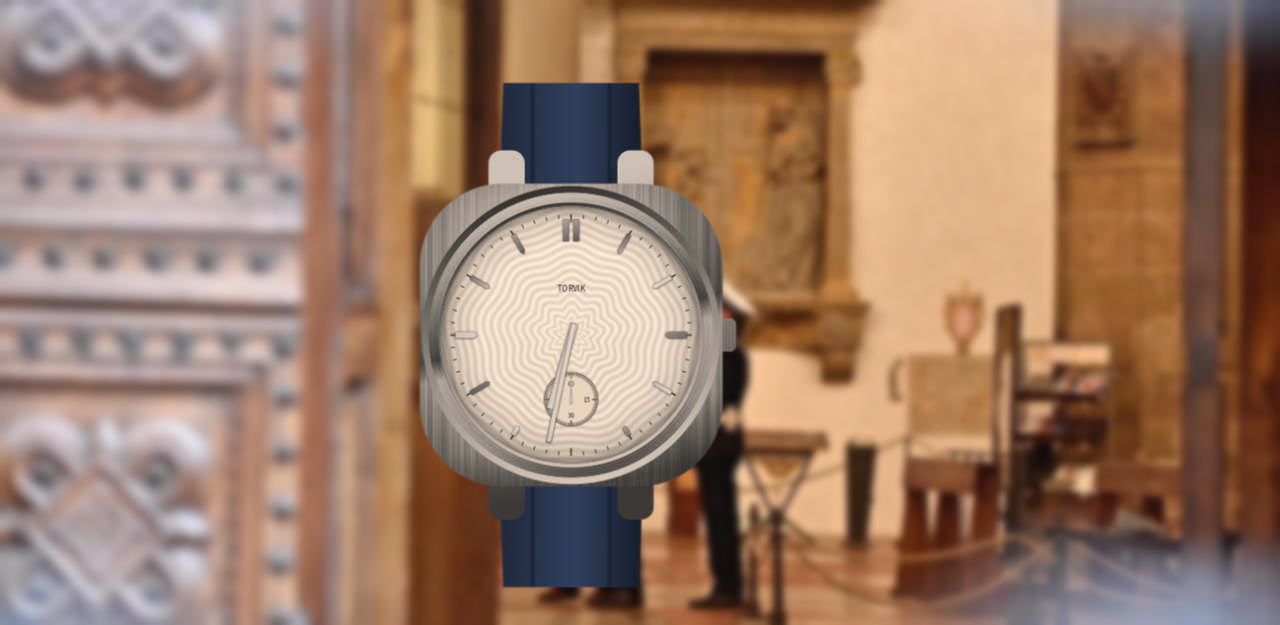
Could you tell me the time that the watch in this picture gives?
6:32
